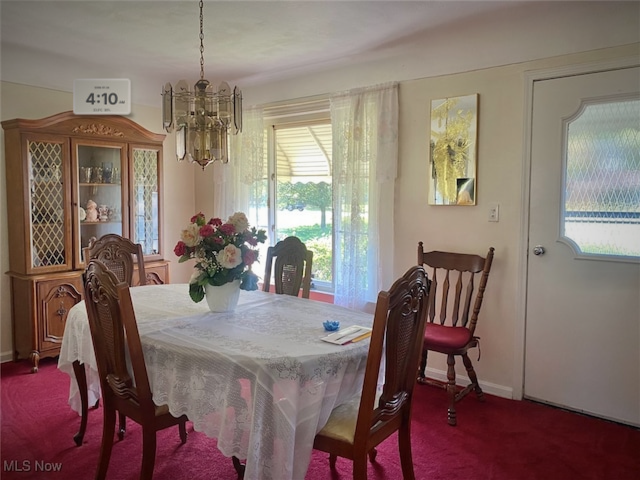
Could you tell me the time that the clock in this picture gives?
4:10
